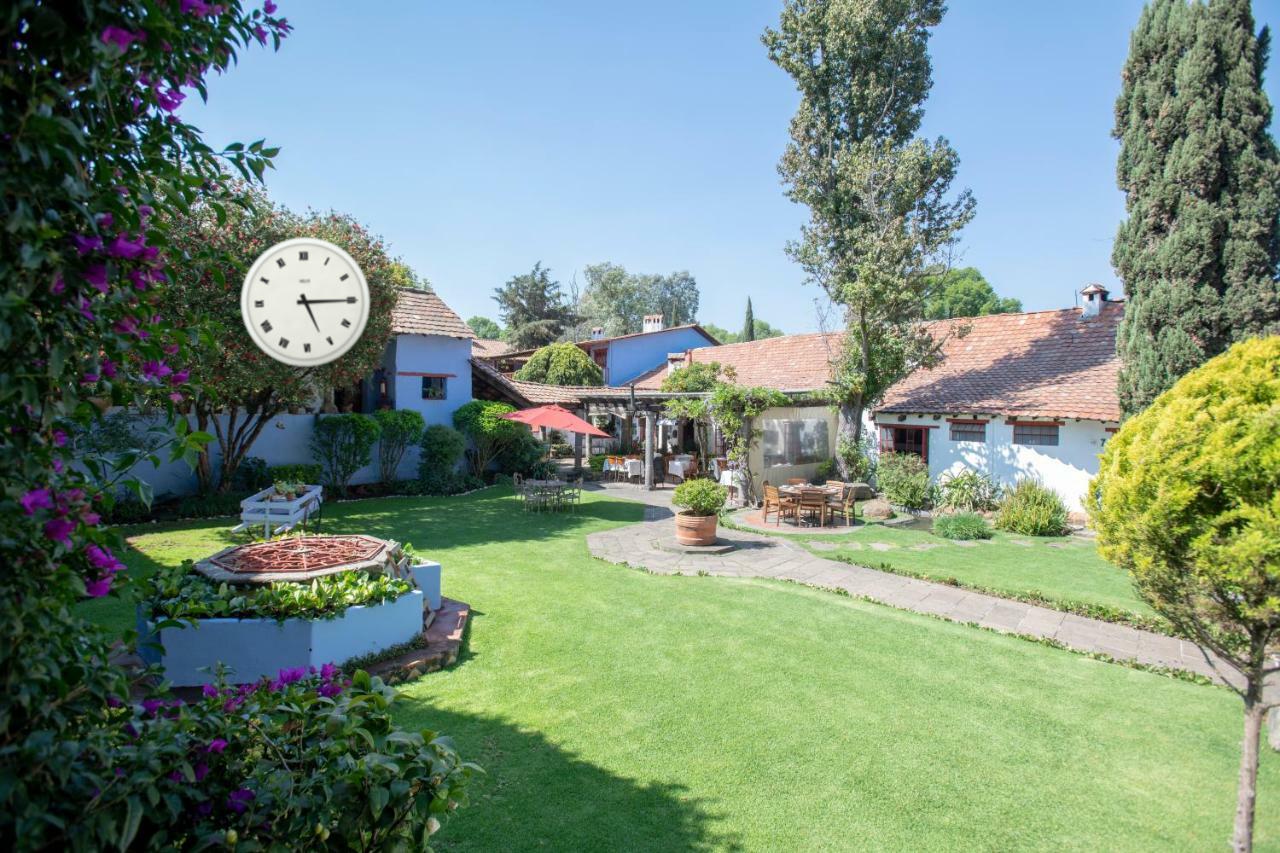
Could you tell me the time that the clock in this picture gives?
5:15
